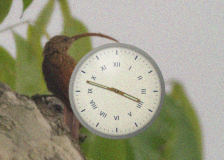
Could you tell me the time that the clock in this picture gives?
3:48
